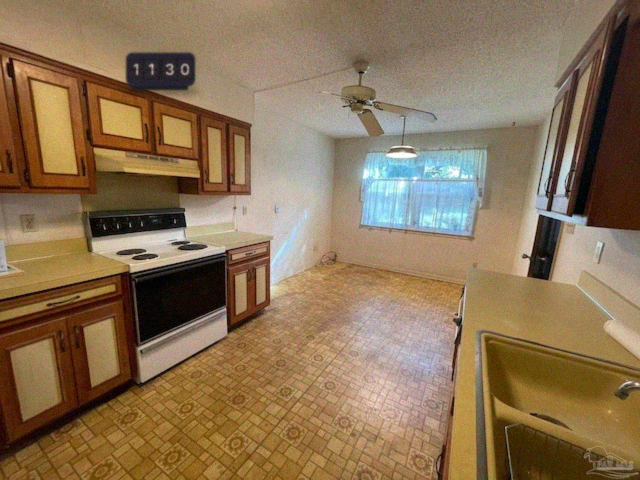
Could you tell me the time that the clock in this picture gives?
11:30
